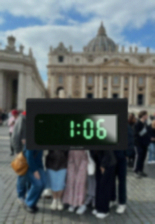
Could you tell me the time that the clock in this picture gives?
1:06
